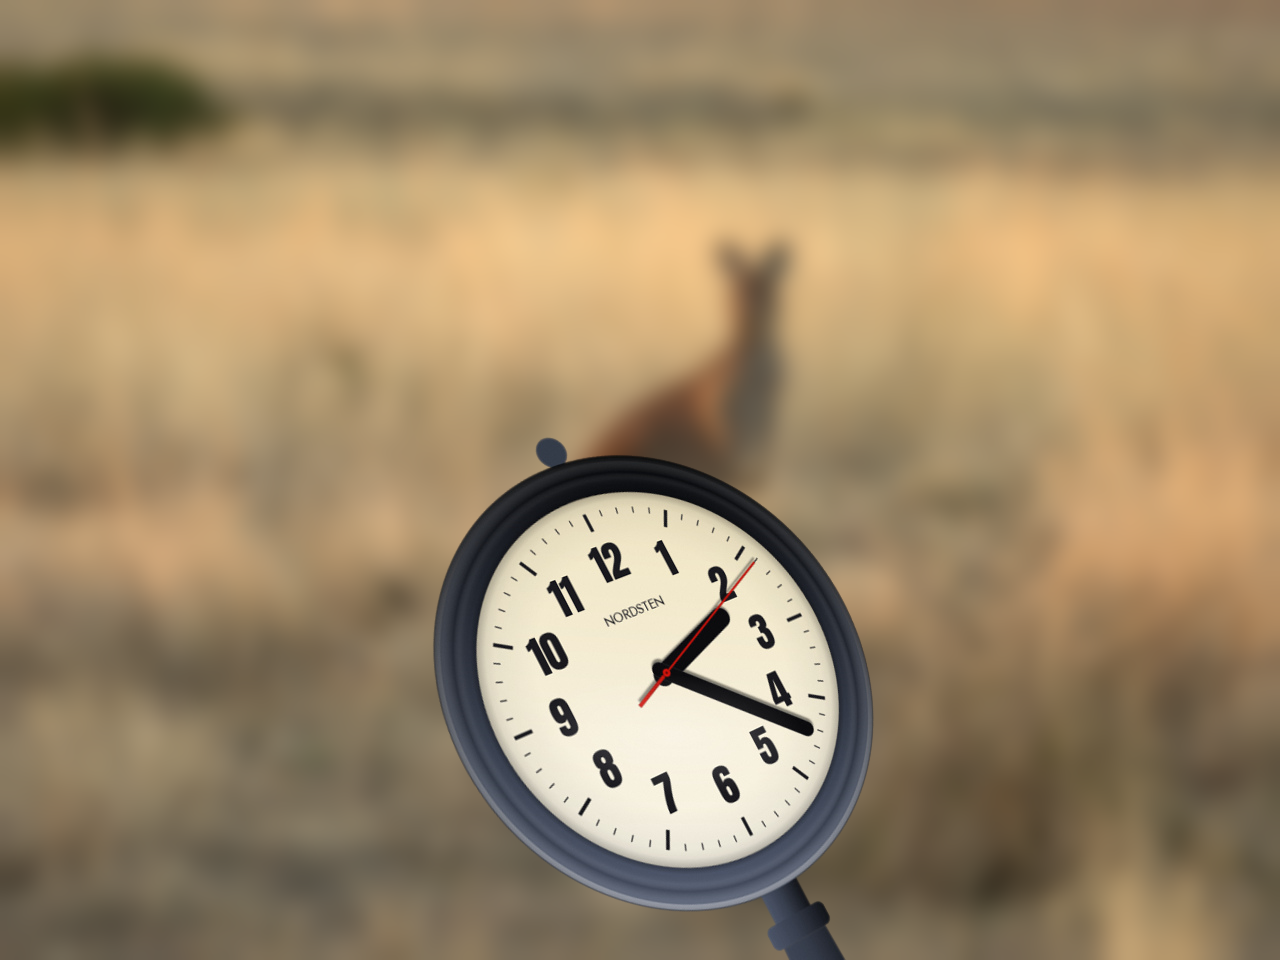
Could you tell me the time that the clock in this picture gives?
2:22:11
